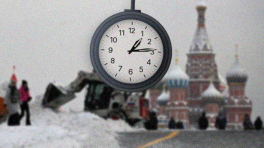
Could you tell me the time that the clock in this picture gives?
1:14
